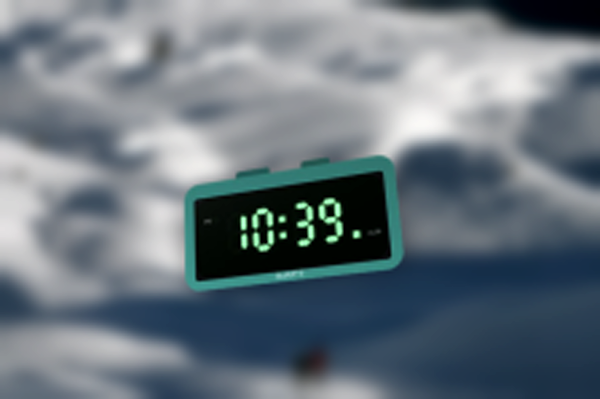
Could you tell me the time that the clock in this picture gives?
10:39
